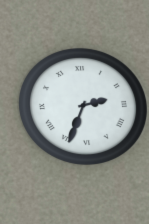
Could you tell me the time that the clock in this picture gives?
2:34
